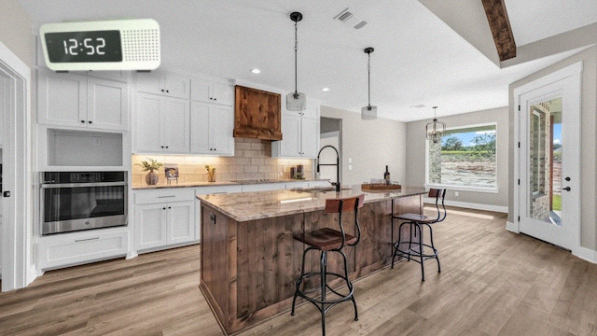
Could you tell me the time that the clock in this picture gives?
12:52
